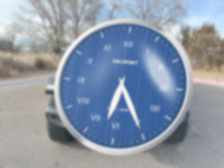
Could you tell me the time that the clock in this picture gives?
6:25
